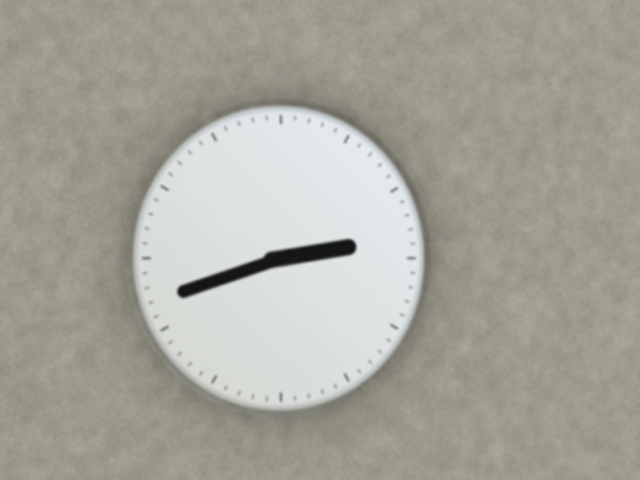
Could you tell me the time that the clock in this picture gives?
2:42
